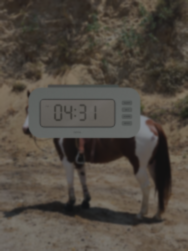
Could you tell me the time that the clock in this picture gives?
4:31
